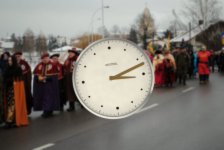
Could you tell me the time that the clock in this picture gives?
3:12
